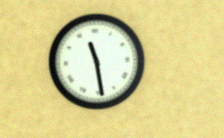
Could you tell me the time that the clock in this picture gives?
11:29
